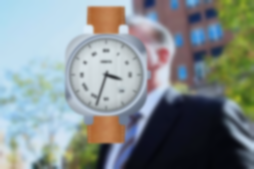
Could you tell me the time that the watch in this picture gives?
3:33
